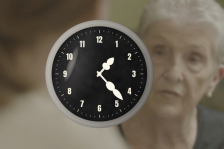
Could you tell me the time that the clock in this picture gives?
1:23
